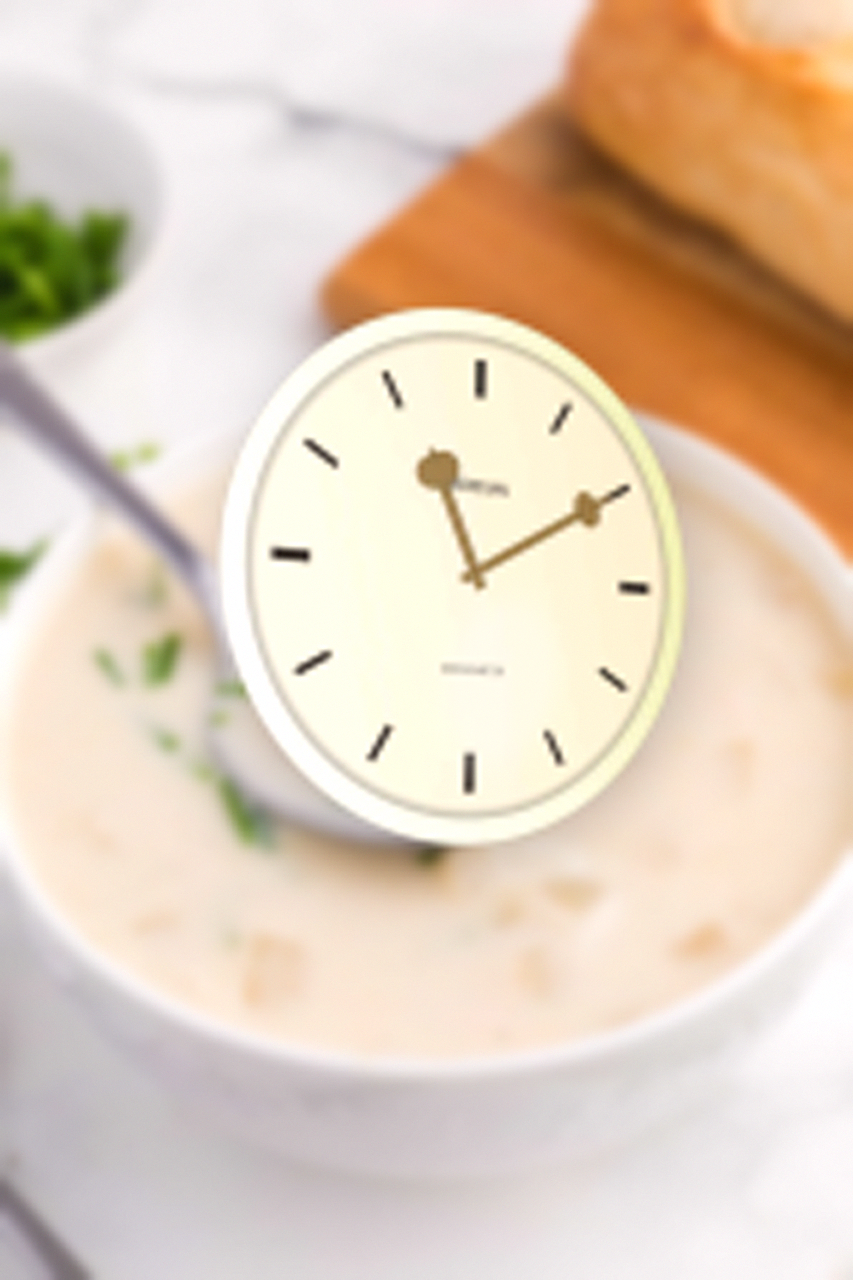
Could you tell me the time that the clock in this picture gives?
11:10
